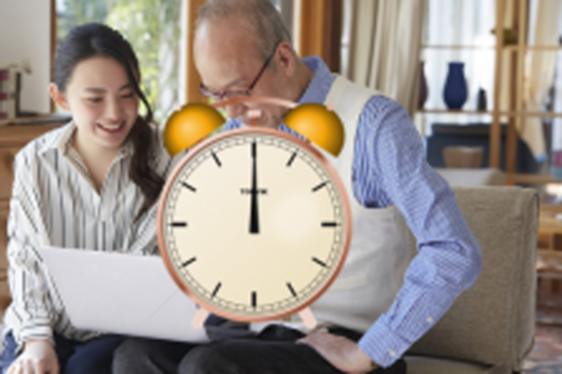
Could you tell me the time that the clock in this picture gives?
12:00
